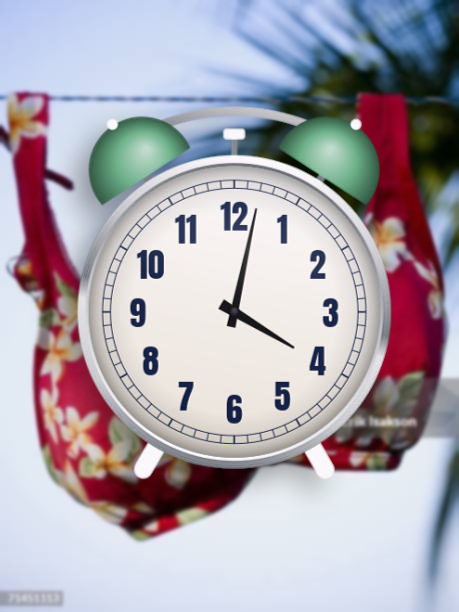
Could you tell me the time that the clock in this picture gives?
4:02
